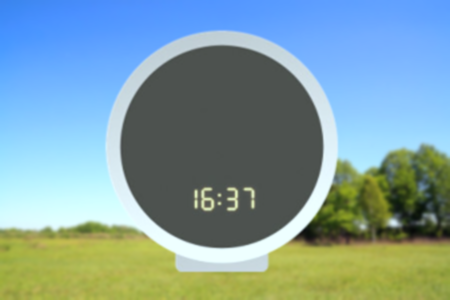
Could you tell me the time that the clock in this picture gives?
16:37
